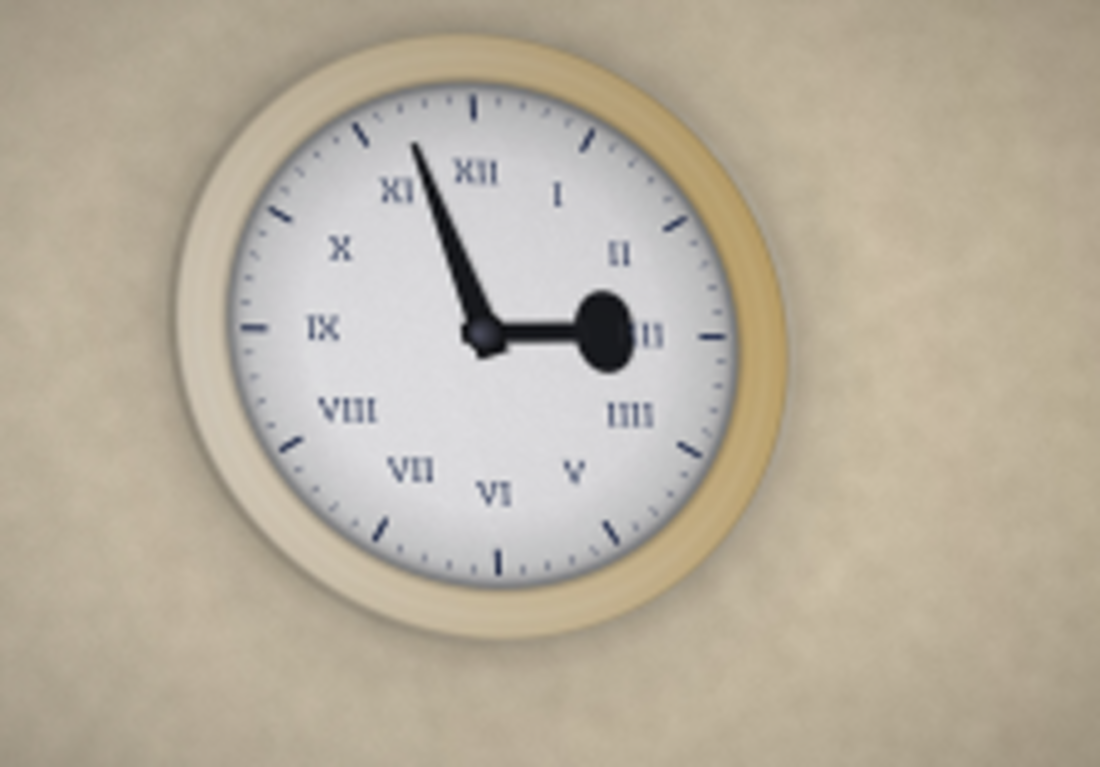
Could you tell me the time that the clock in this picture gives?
2:57
